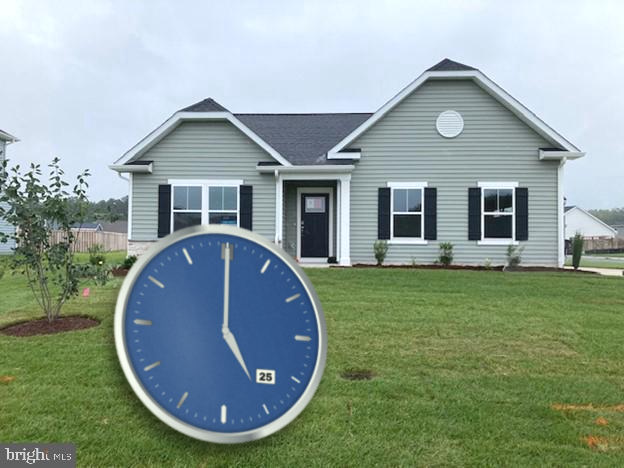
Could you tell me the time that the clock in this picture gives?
5:00
